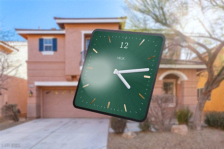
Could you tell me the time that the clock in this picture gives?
4:13
